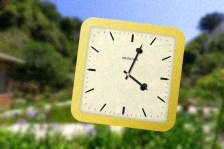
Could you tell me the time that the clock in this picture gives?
4:03
